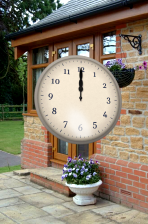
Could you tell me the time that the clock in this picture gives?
12:00
